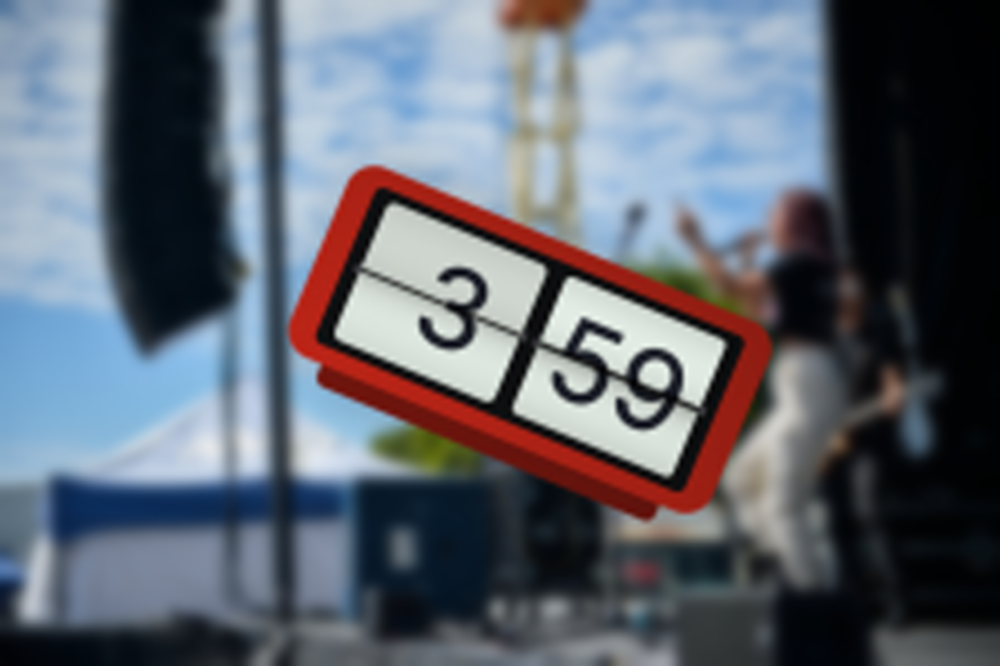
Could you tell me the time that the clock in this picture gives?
3:59
